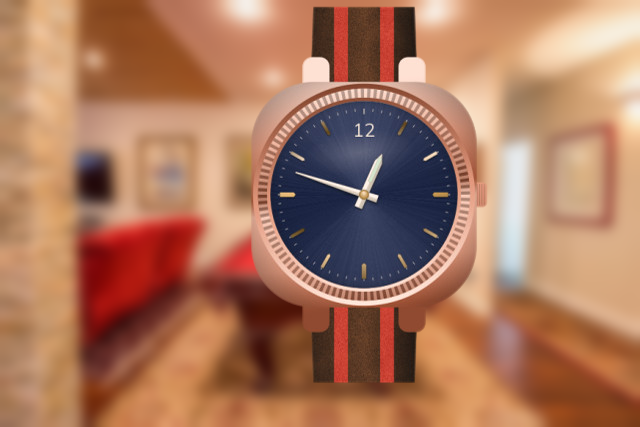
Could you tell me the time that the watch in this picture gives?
12:48
